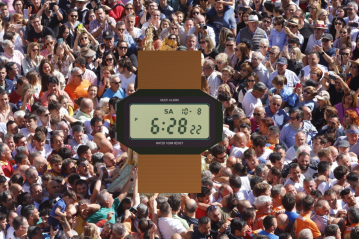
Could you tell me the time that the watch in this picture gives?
6:28:22
